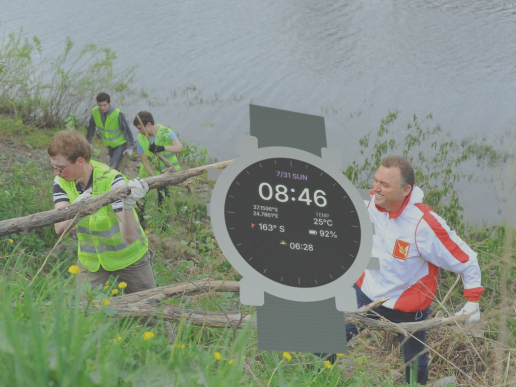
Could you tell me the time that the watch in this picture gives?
8:46
